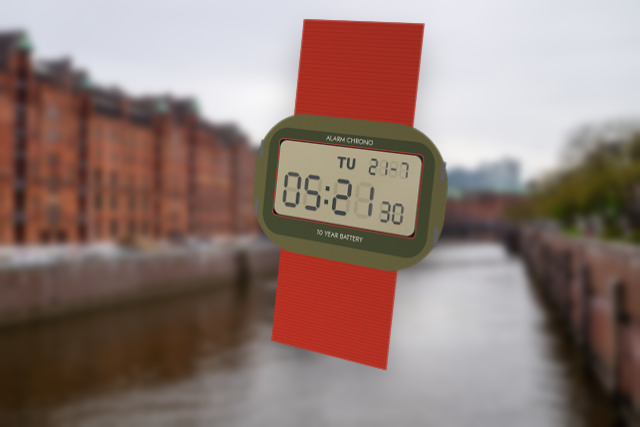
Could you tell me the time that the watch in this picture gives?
5:21:30
